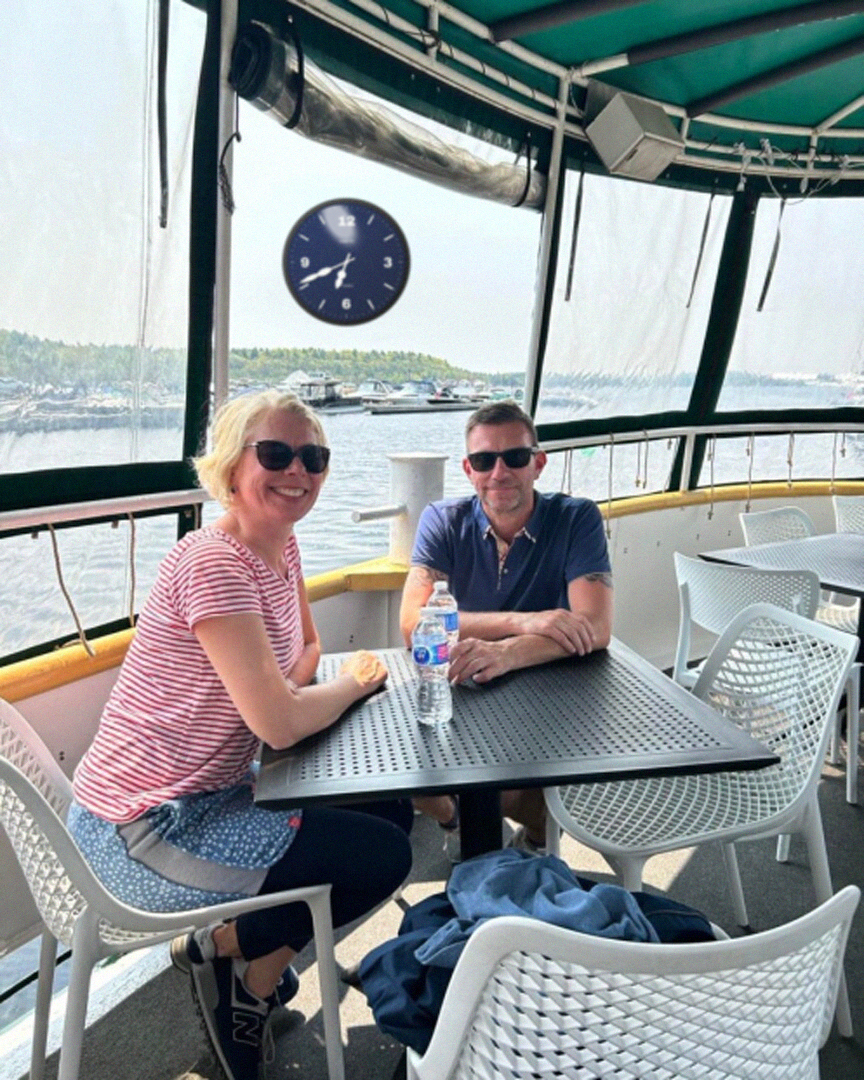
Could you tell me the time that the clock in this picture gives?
6:41
